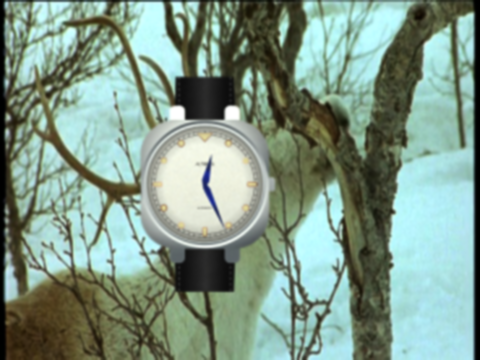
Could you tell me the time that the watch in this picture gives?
12:26
